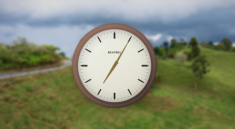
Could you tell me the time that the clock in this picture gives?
7:05
